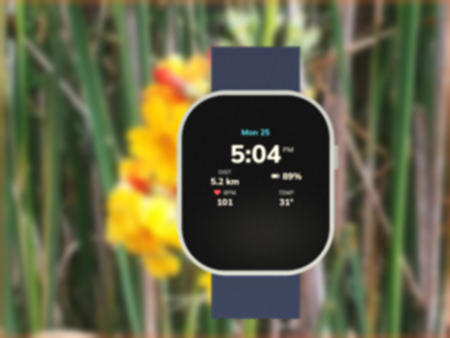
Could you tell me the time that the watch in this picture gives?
5:04
